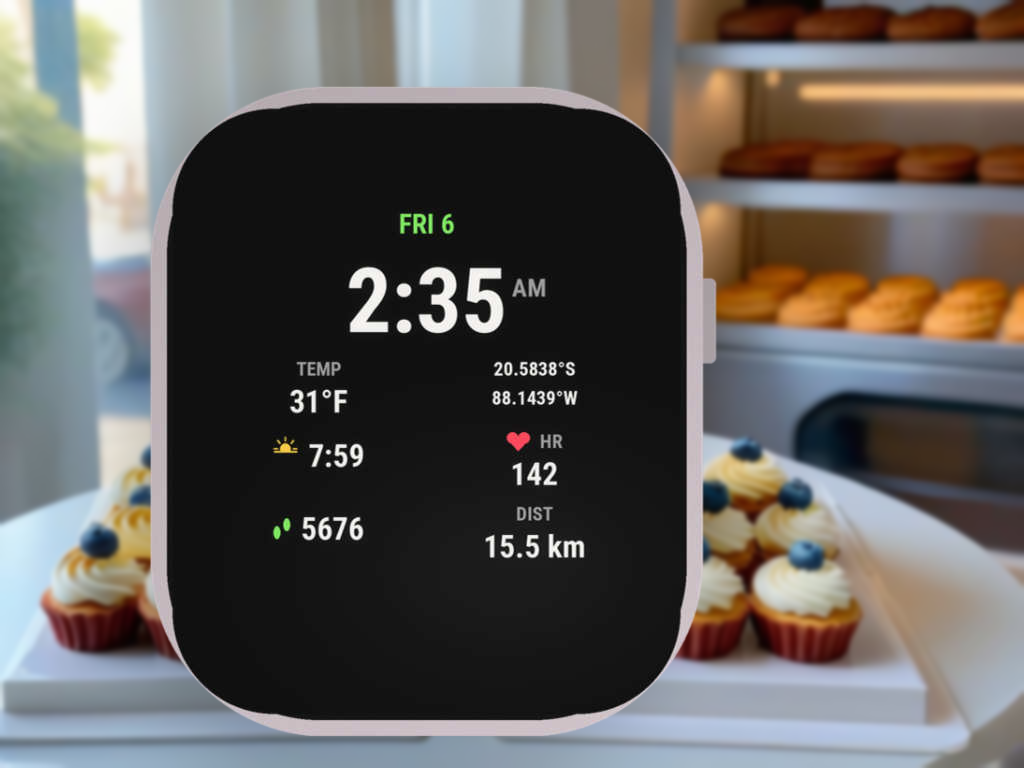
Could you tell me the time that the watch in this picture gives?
2:35
